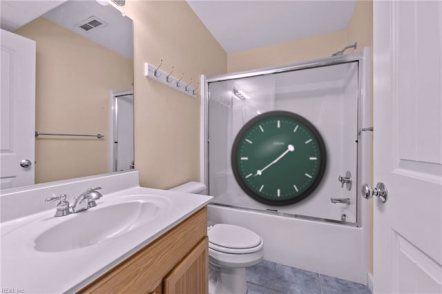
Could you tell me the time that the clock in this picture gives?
1:39
